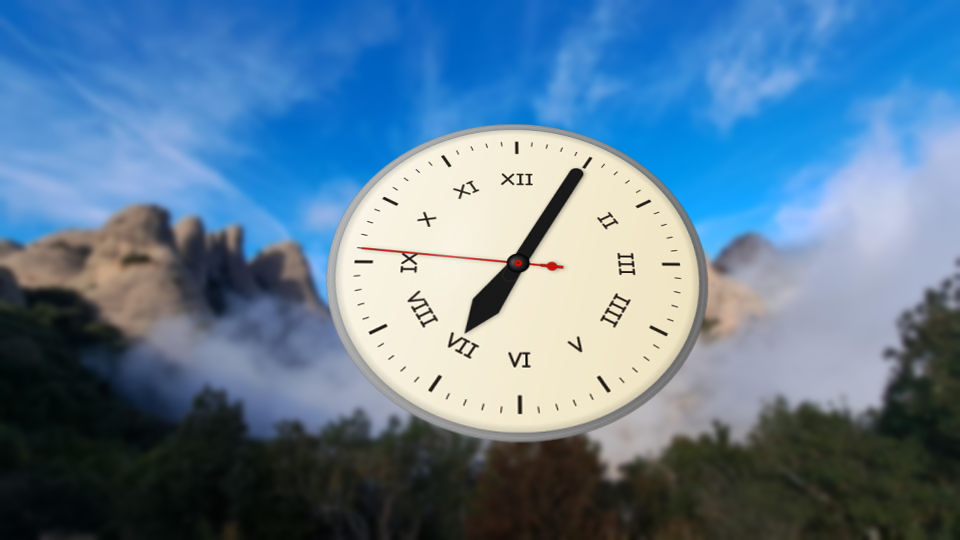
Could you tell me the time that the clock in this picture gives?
7:04:46
